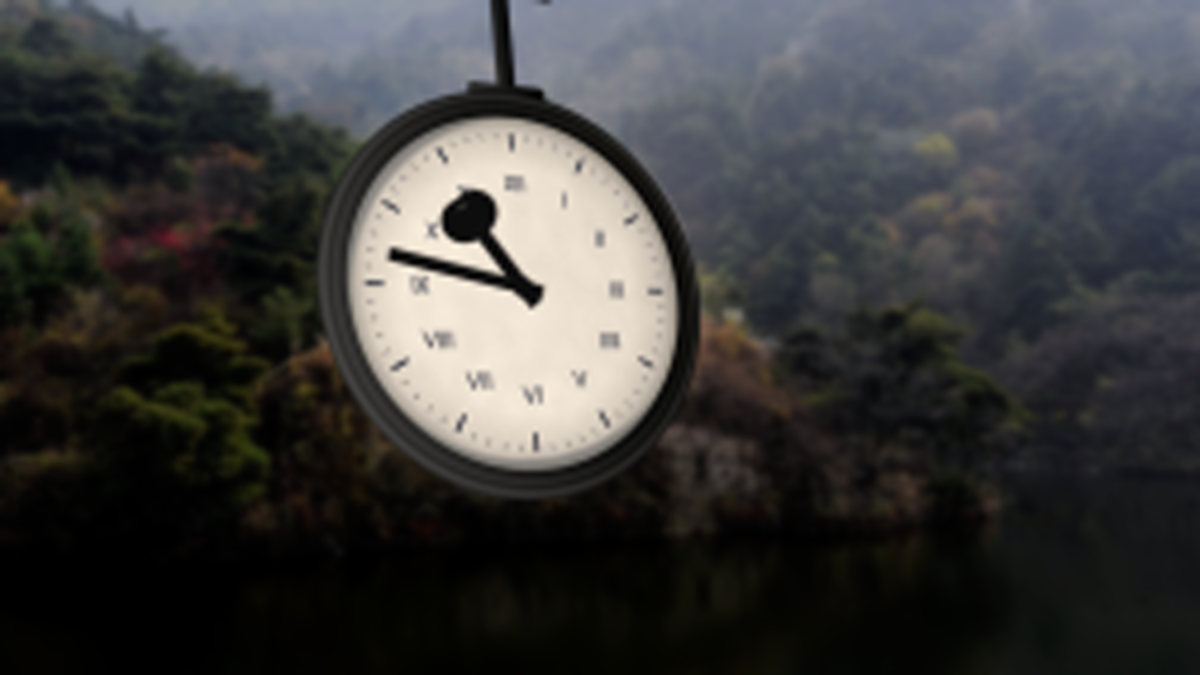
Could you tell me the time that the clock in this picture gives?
10:47
